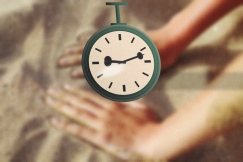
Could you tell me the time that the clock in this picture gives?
9:12
